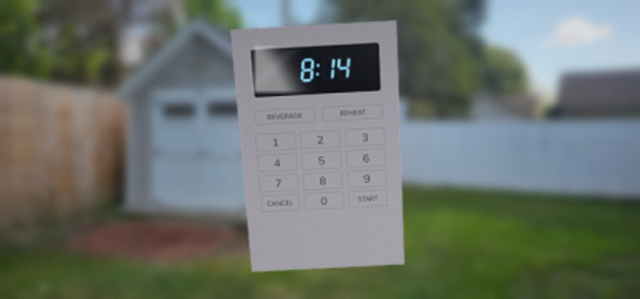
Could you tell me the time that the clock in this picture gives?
8:14
